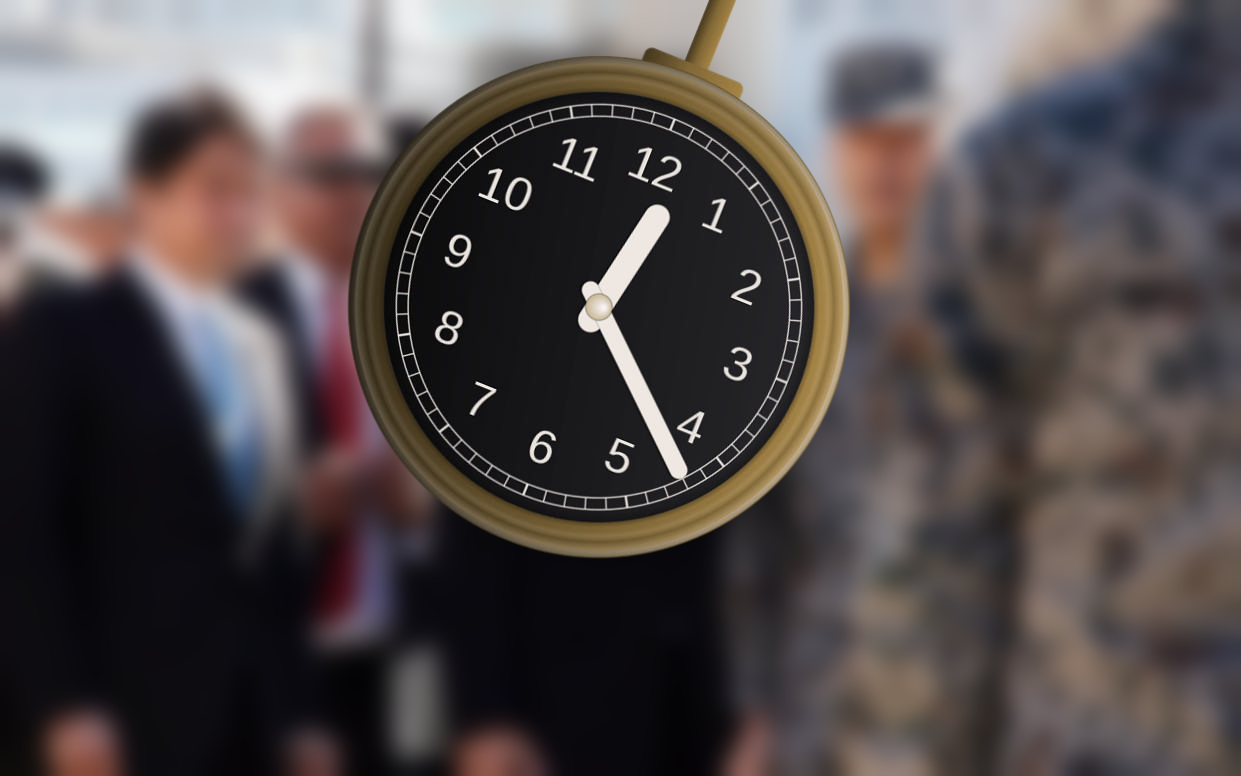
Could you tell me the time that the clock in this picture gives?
12:22
